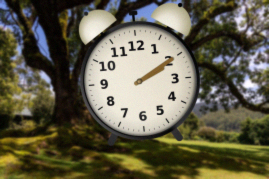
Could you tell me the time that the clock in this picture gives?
2:10
